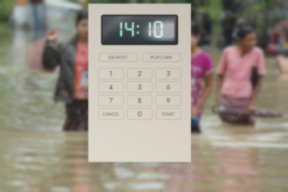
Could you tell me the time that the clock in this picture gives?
14:10
